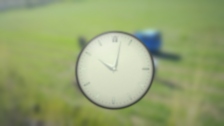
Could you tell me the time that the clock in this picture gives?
10:02
